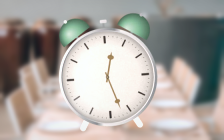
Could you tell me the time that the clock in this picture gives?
12:27
